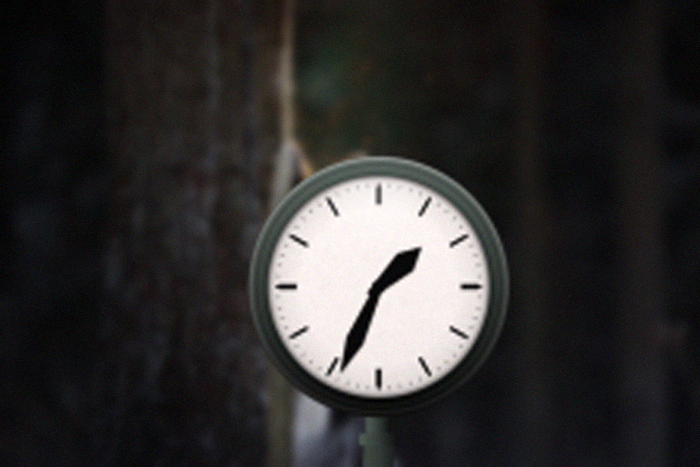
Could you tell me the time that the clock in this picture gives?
1:34
